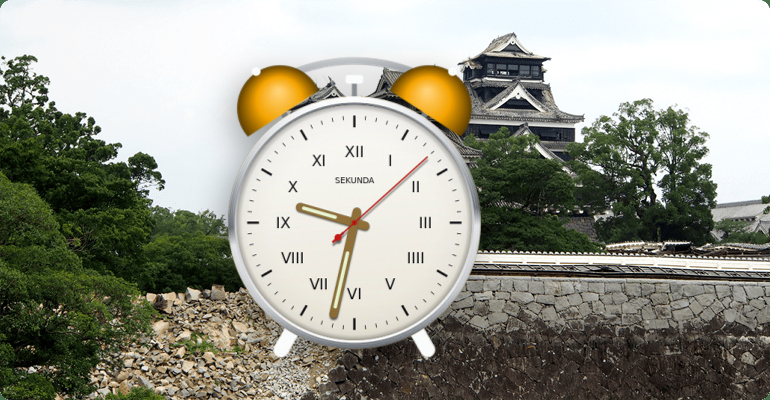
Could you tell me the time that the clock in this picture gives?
9:32:08
